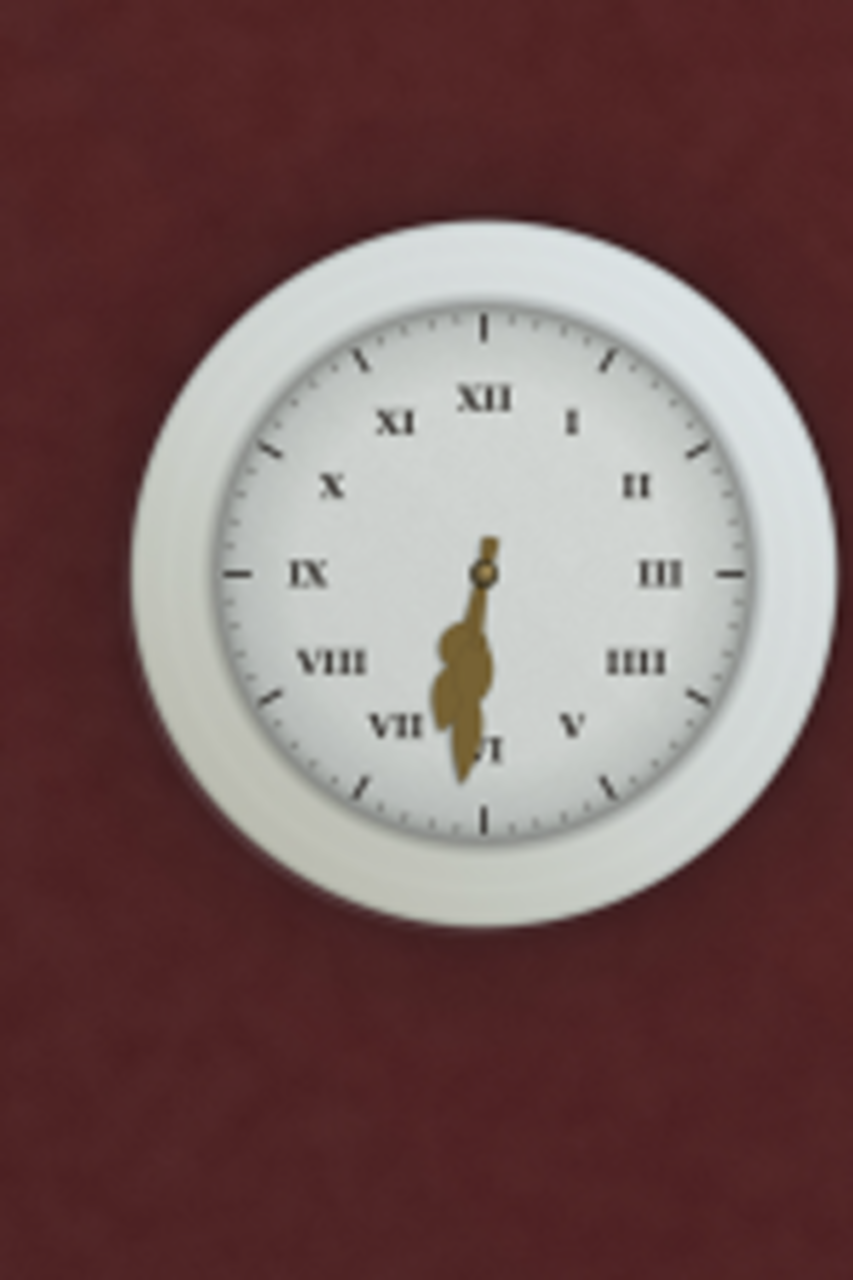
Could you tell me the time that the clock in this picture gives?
6:31
